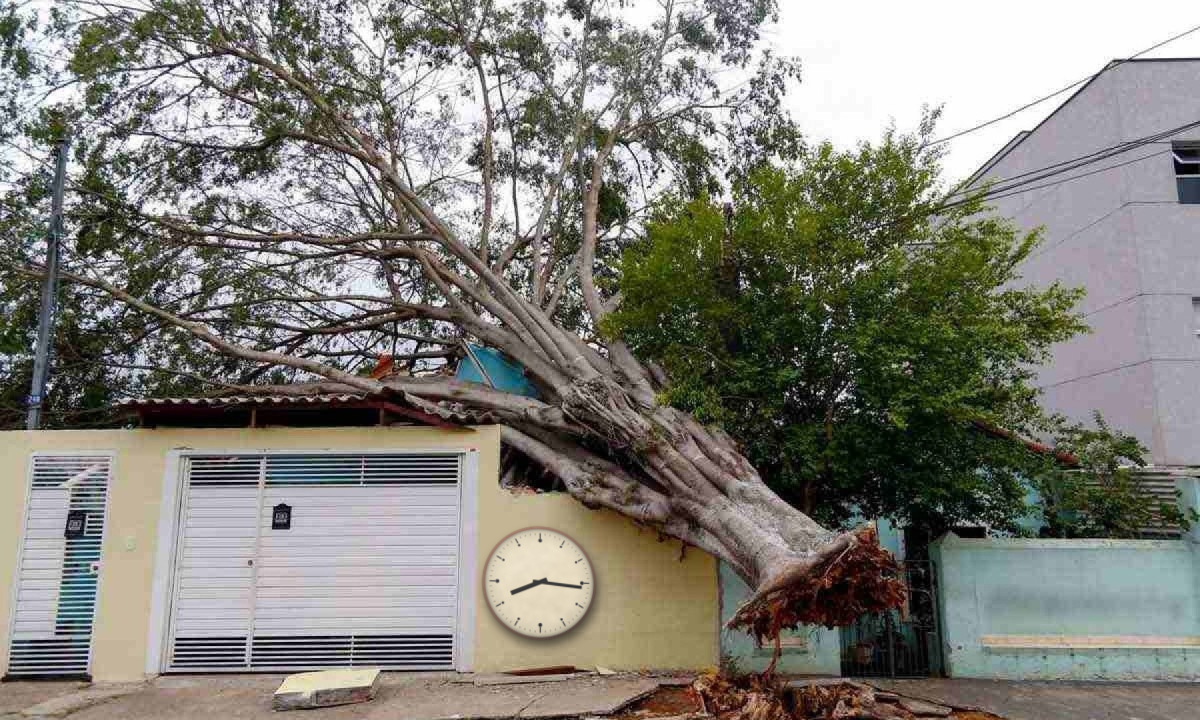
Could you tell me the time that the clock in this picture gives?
8:16
